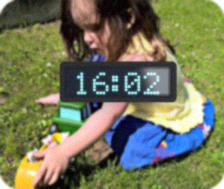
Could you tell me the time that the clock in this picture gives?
16:02
